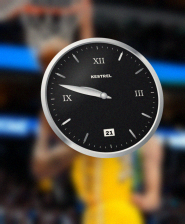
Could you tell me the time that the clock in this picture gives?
9:48
